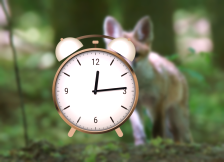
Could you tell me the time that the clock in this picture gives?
12:14
